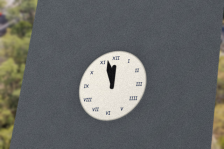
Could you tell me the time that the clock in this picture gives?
11:57
